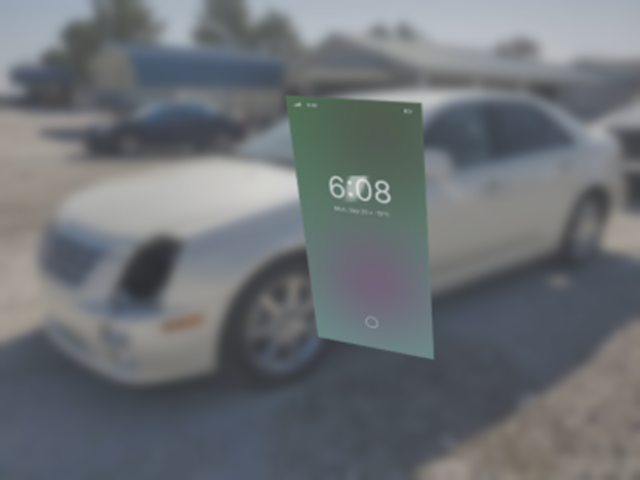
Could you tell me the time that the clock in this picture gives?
6:08
